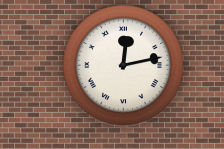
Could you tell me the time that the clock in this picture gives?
12:13
